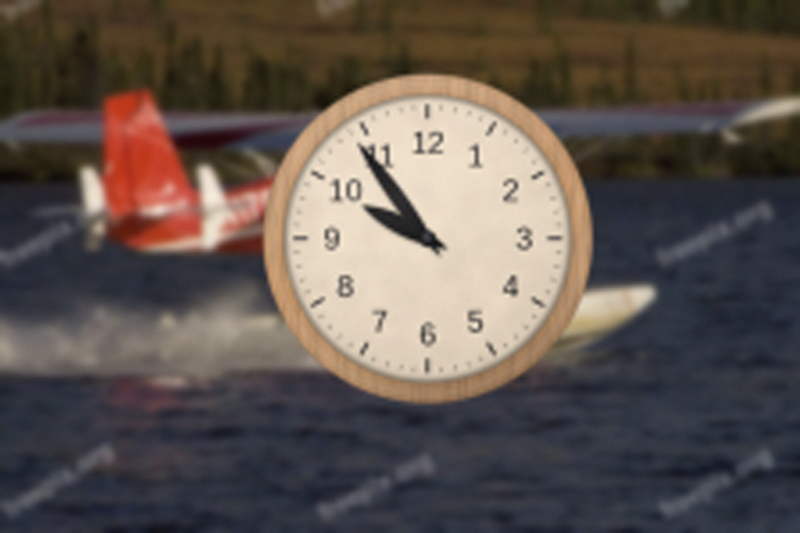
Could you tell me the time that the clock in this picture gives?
9:54
